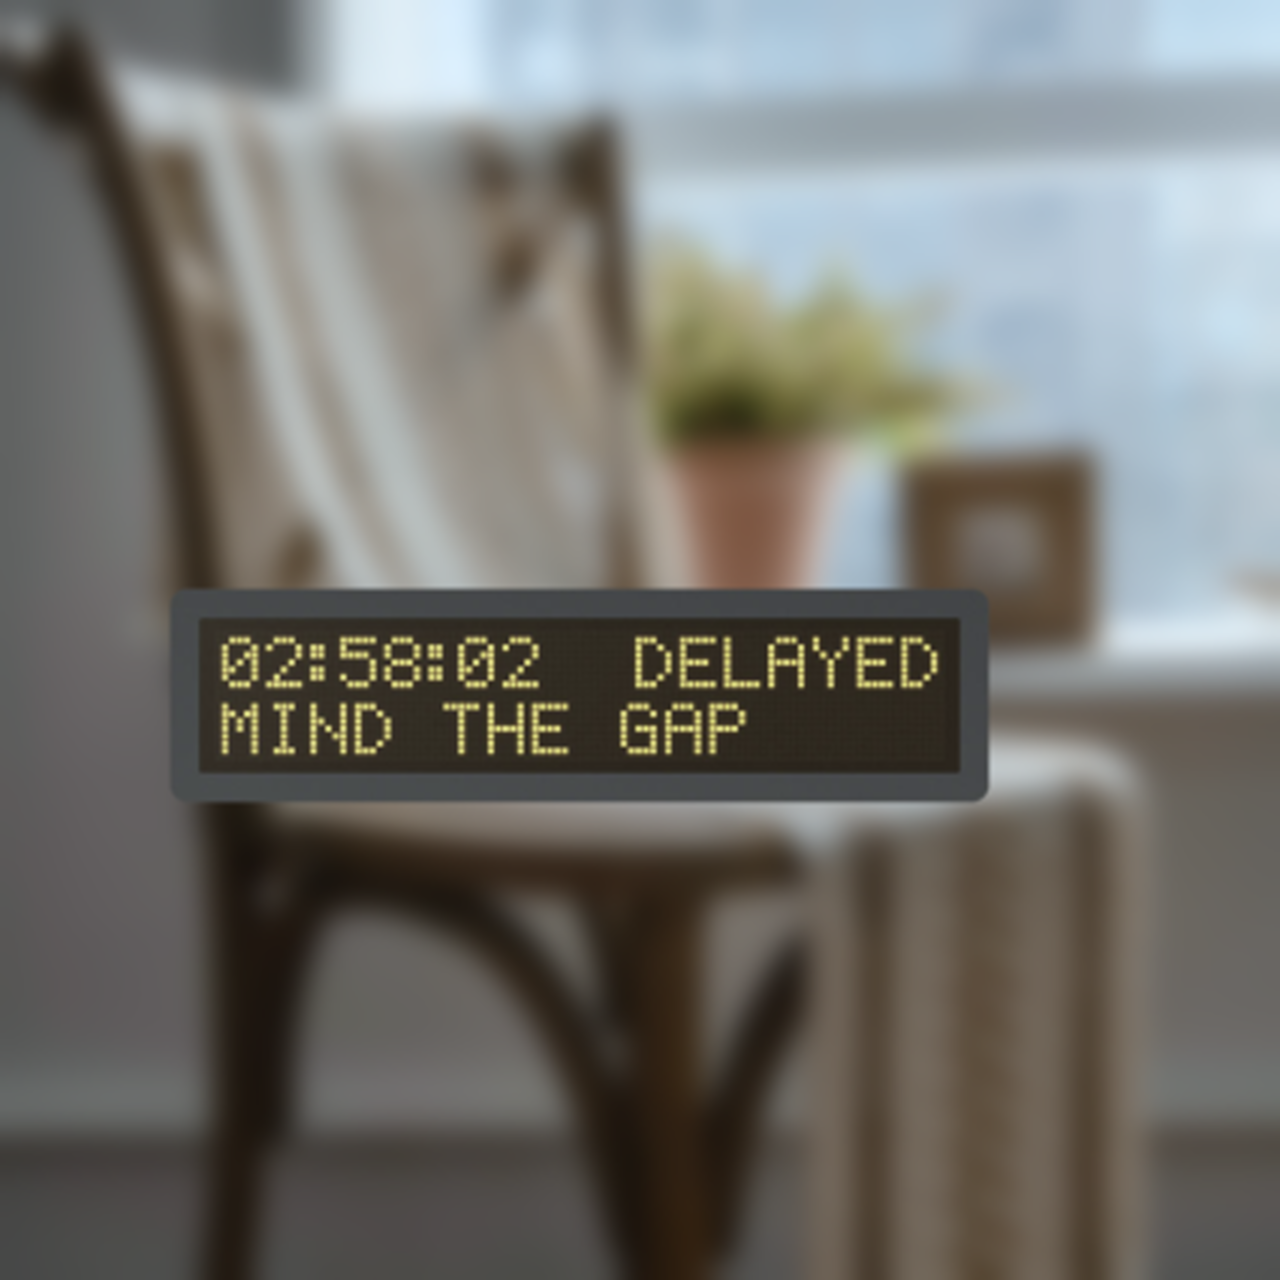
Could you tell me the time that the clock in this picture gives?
2:58:02
